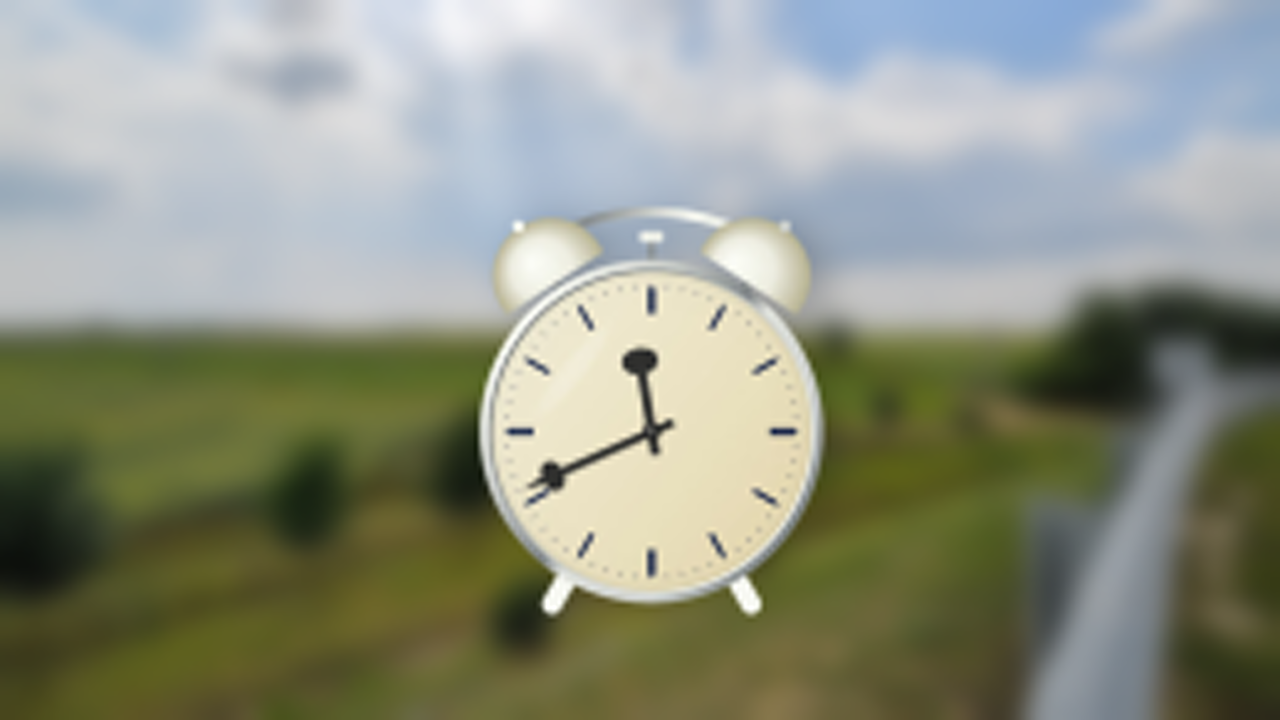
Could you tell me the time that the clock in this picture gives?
11:41
